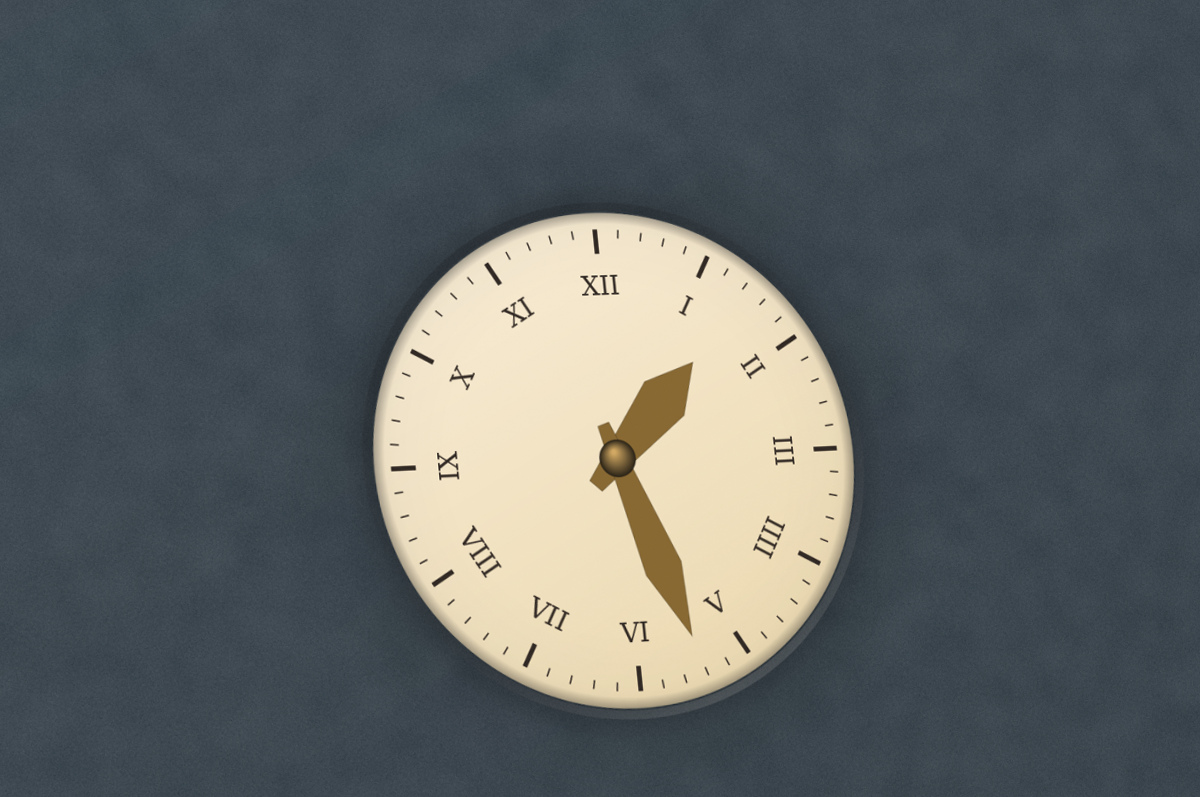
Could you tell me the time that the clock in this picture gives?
1:27
